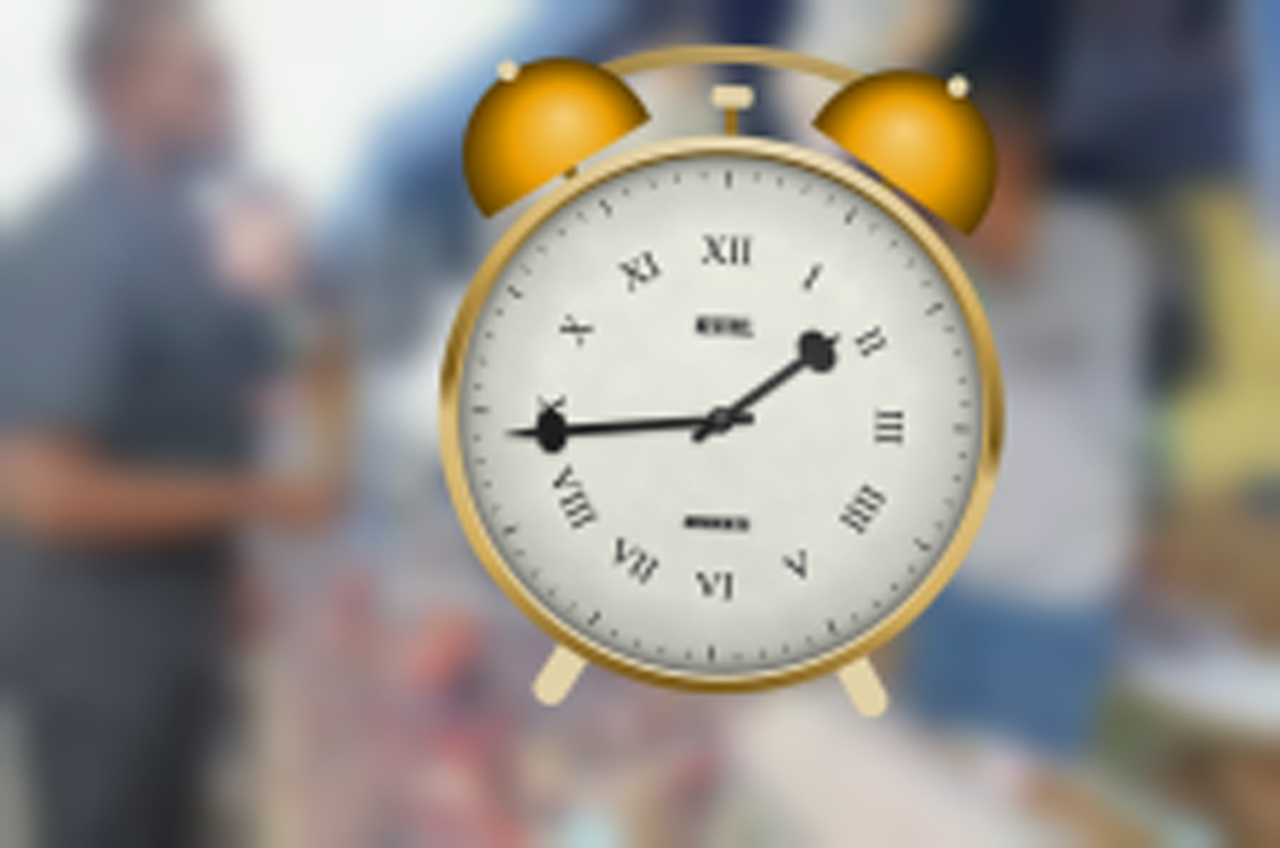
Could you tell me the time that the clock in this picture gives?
1:44
